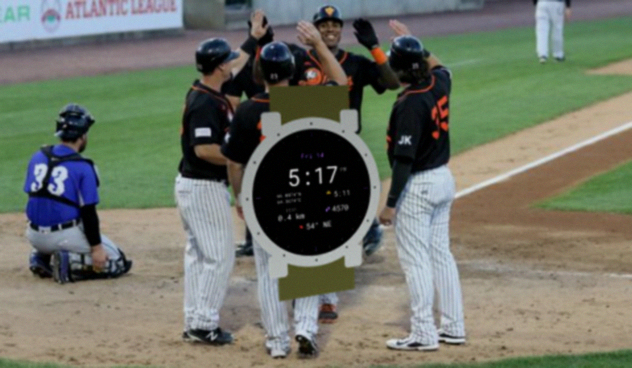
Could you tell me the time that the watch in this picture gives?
5:17
